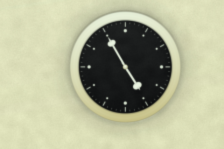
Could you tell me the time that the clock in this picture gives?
4:55
